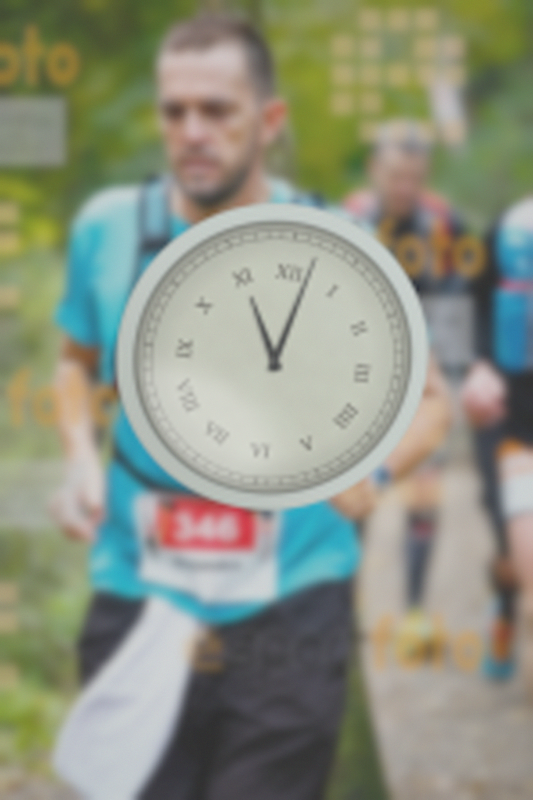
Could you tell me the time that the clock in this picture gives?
11:02
